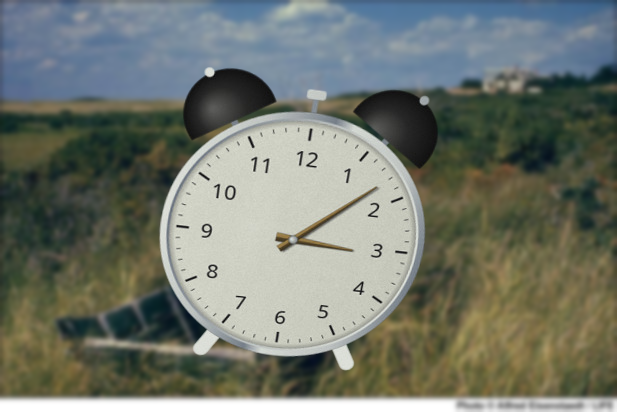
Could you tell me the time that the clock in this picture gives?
3:08
